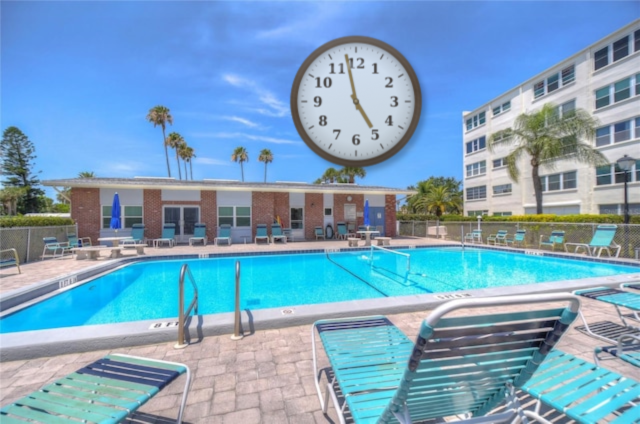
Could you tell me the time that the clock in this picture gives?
4:58
